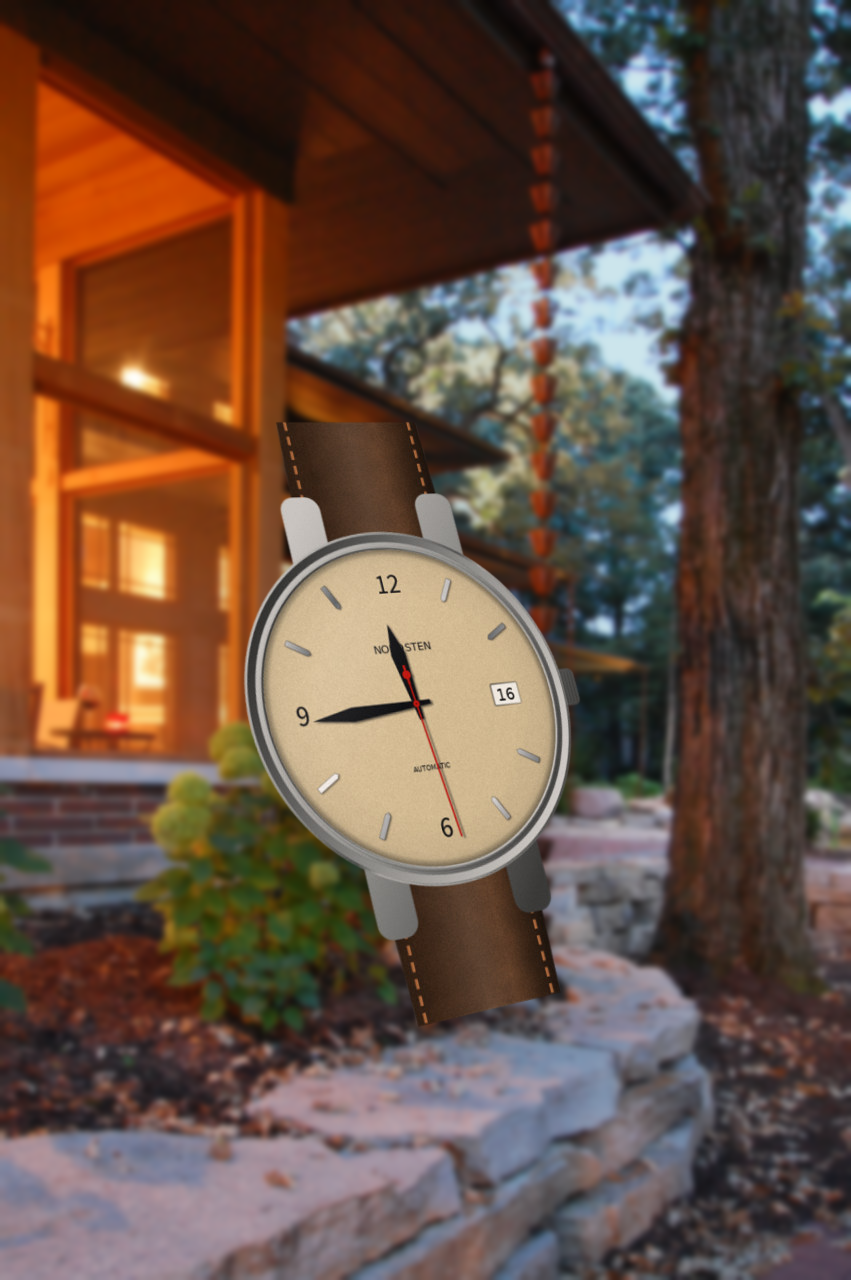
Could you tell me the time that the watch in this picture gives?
11:44:29
